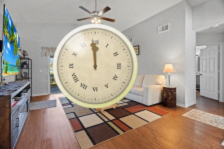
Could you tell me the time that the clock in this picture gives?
11:59
